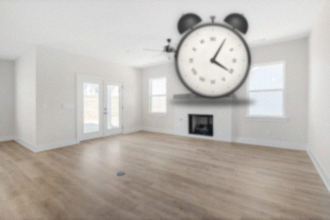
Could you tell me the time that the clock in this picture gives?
4:05
